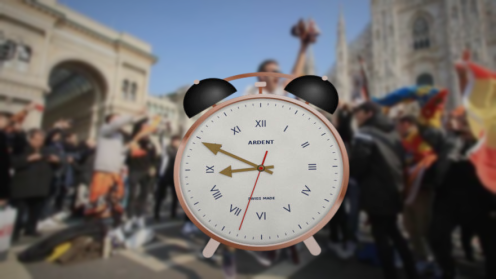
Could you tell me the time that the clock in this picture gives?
8:49:33
